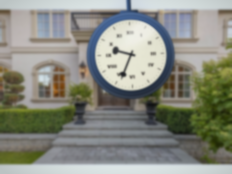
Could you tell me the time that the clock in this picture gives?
9:34
